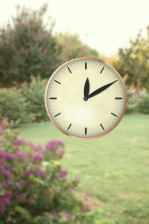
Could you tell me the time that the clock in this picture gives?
12:10
